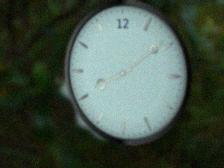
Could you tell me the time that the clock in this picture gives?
8:09
